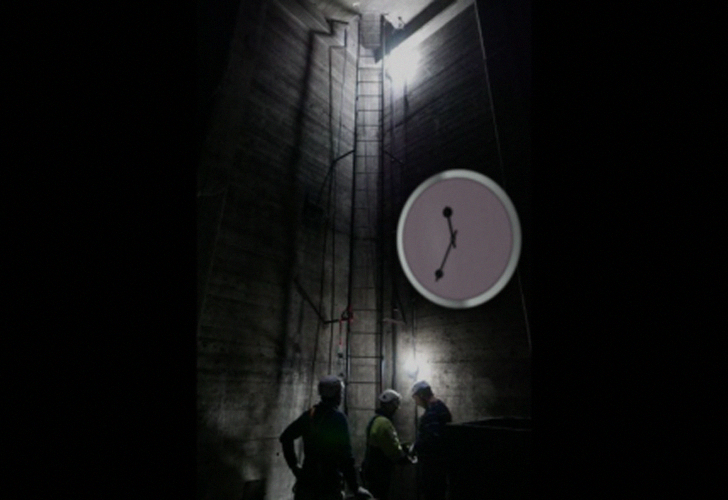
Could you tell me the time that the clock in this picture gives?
11:34
